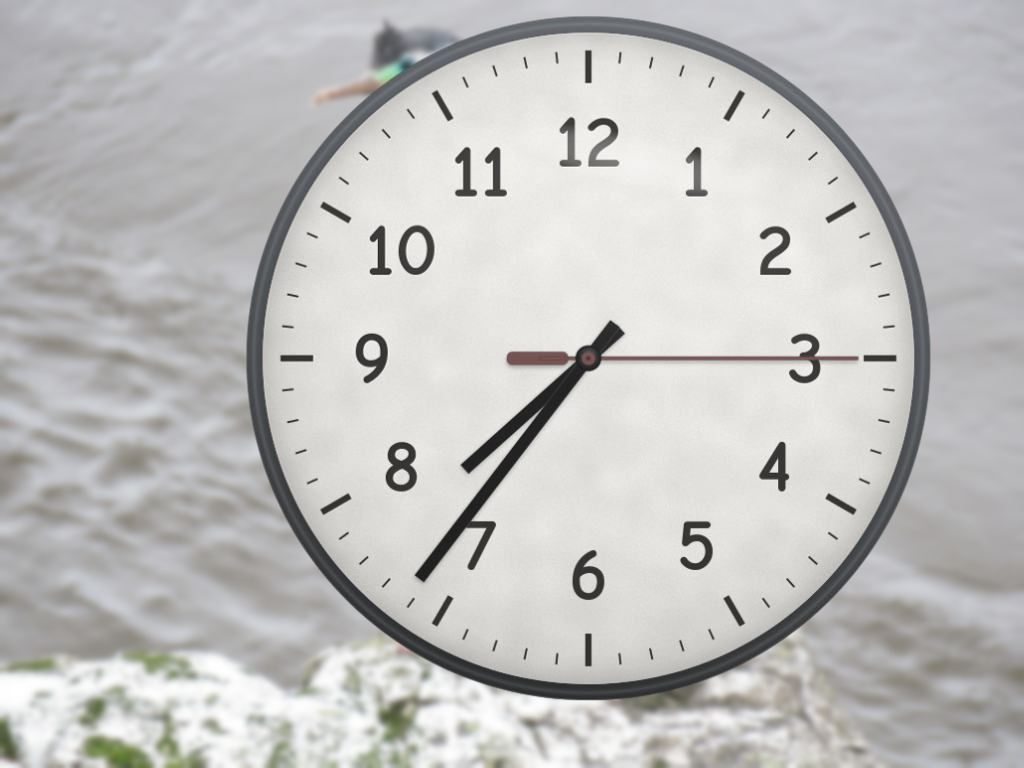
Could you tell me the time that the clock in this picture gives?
7:36:15
